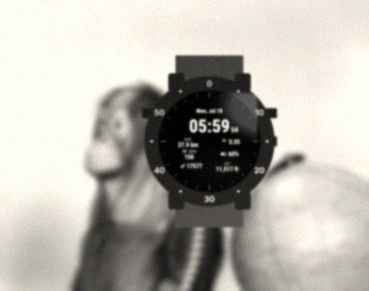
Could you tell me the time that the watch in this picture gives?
5:59
